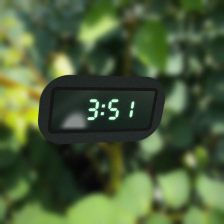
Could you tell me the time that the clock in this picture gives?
3:51
